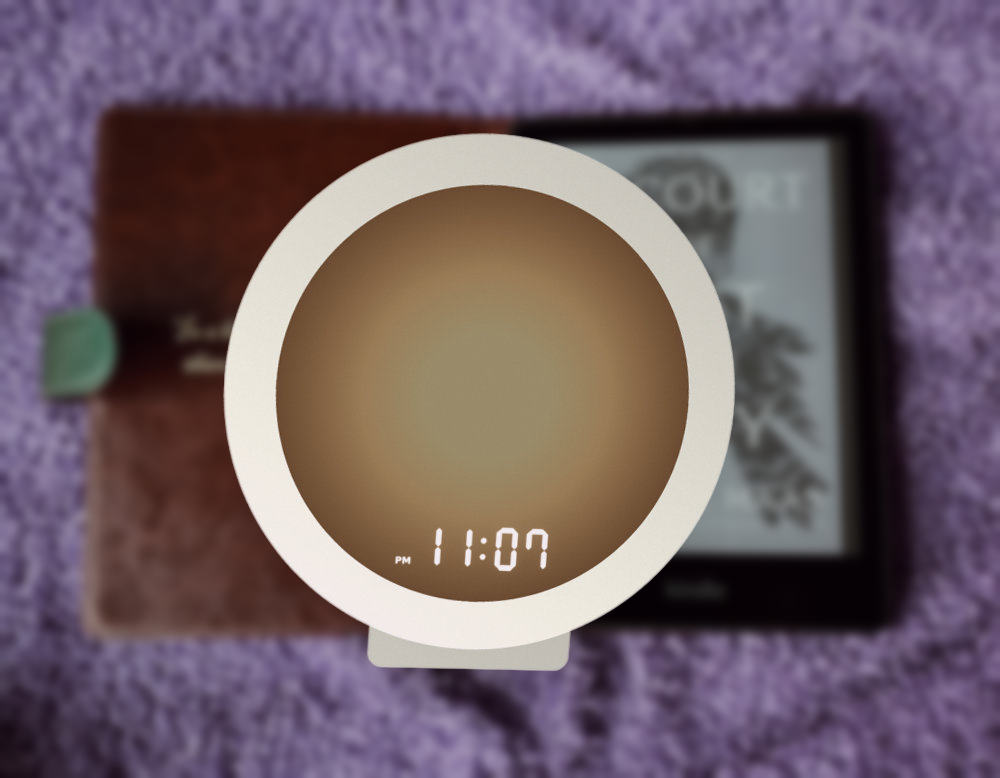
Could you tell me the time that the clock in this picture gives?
11:07
